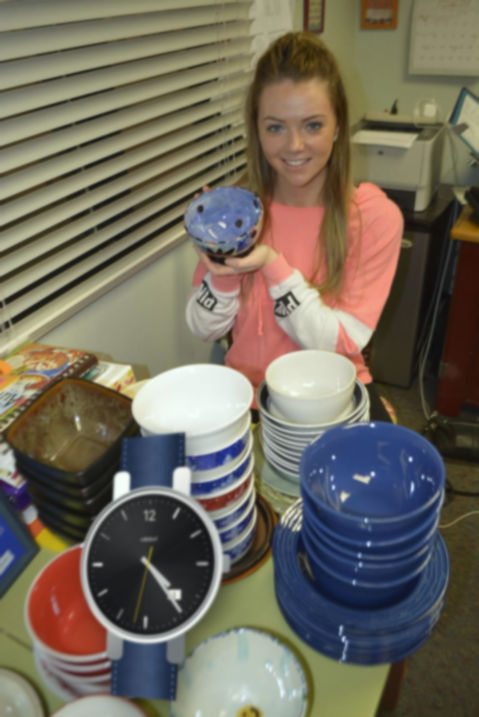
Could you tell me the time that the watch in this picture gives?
4:23:32
